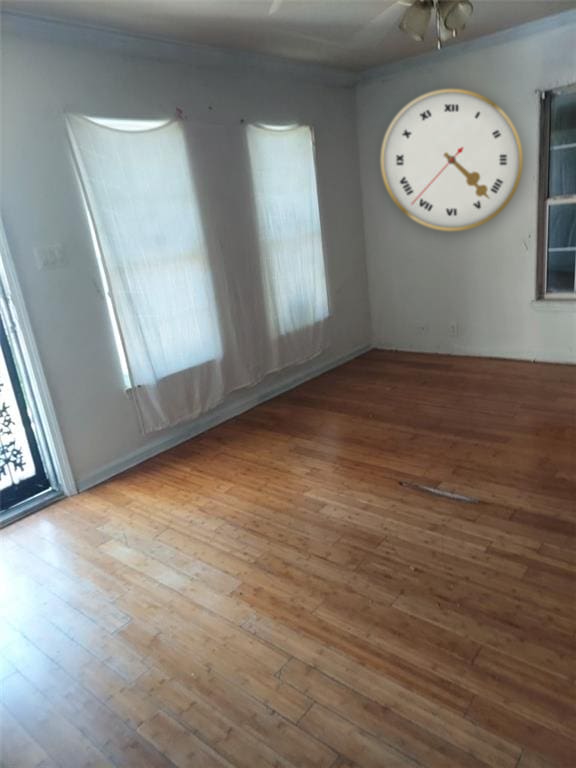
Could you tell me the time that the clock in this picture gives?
4:22:37
